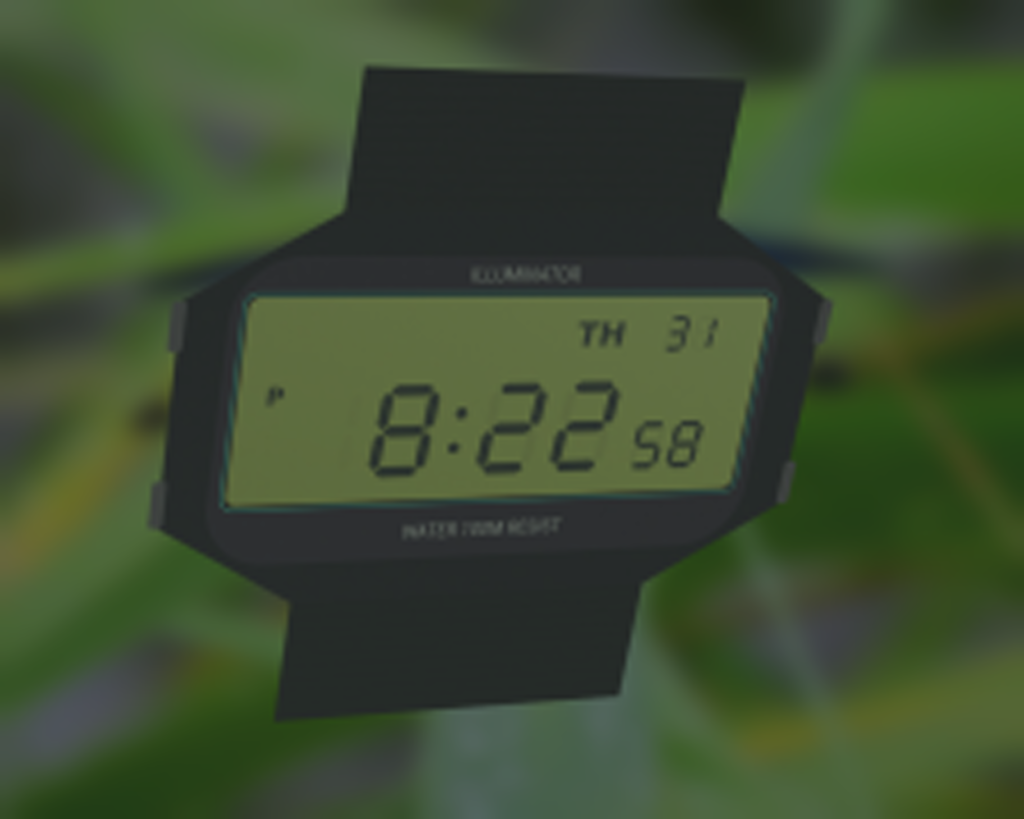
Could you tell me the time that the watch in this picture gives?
8:22:58
